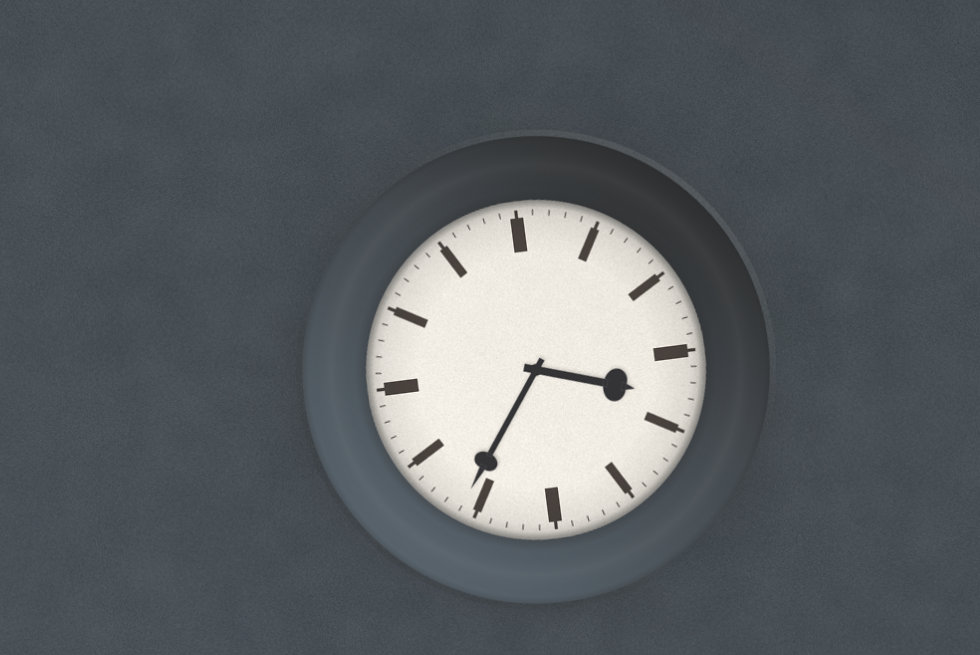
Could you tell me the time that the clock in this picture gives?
3:36
